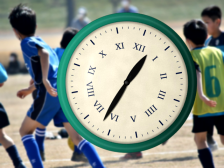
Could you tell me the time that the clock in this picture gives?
12:32
